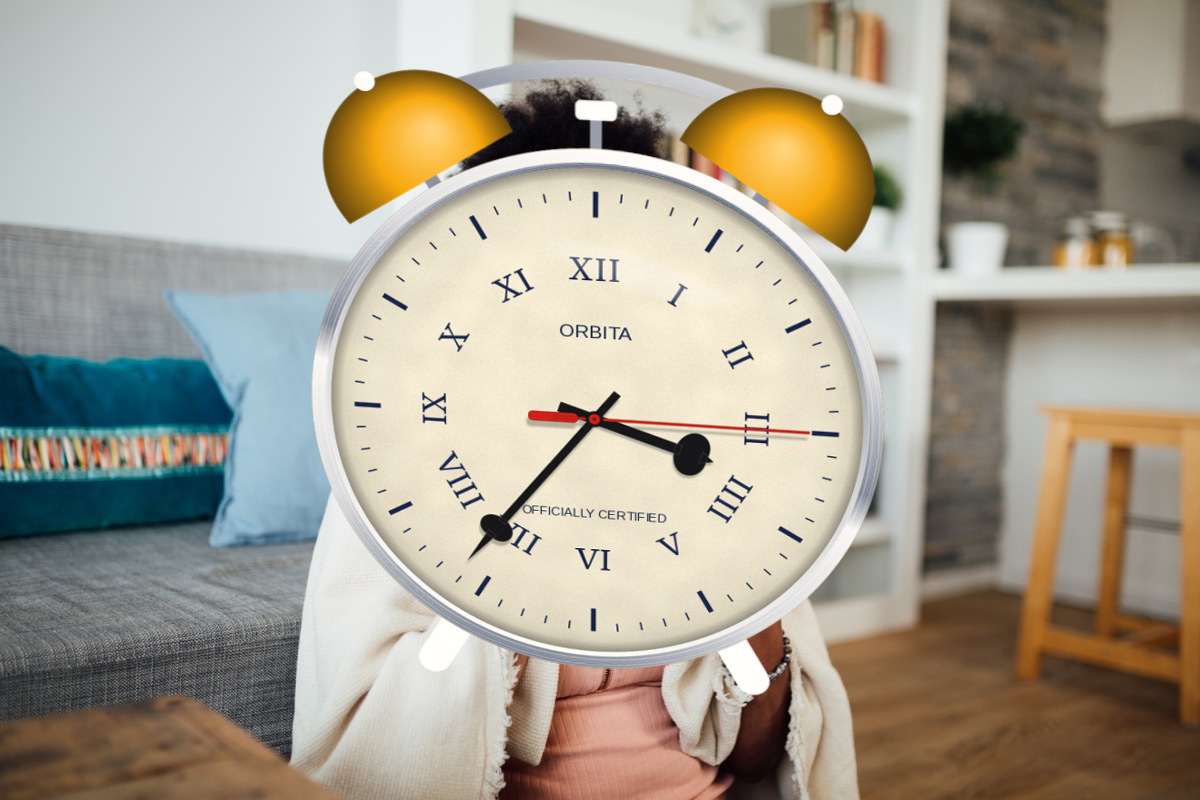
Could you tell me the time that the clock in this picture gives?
3:36:15
